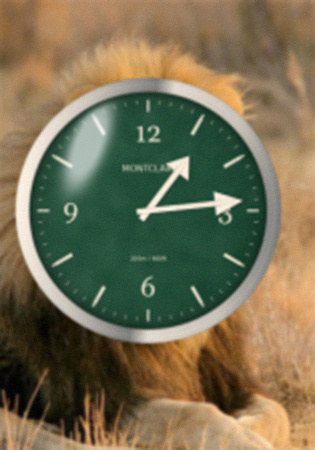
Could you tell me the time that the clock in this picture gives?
1:14
